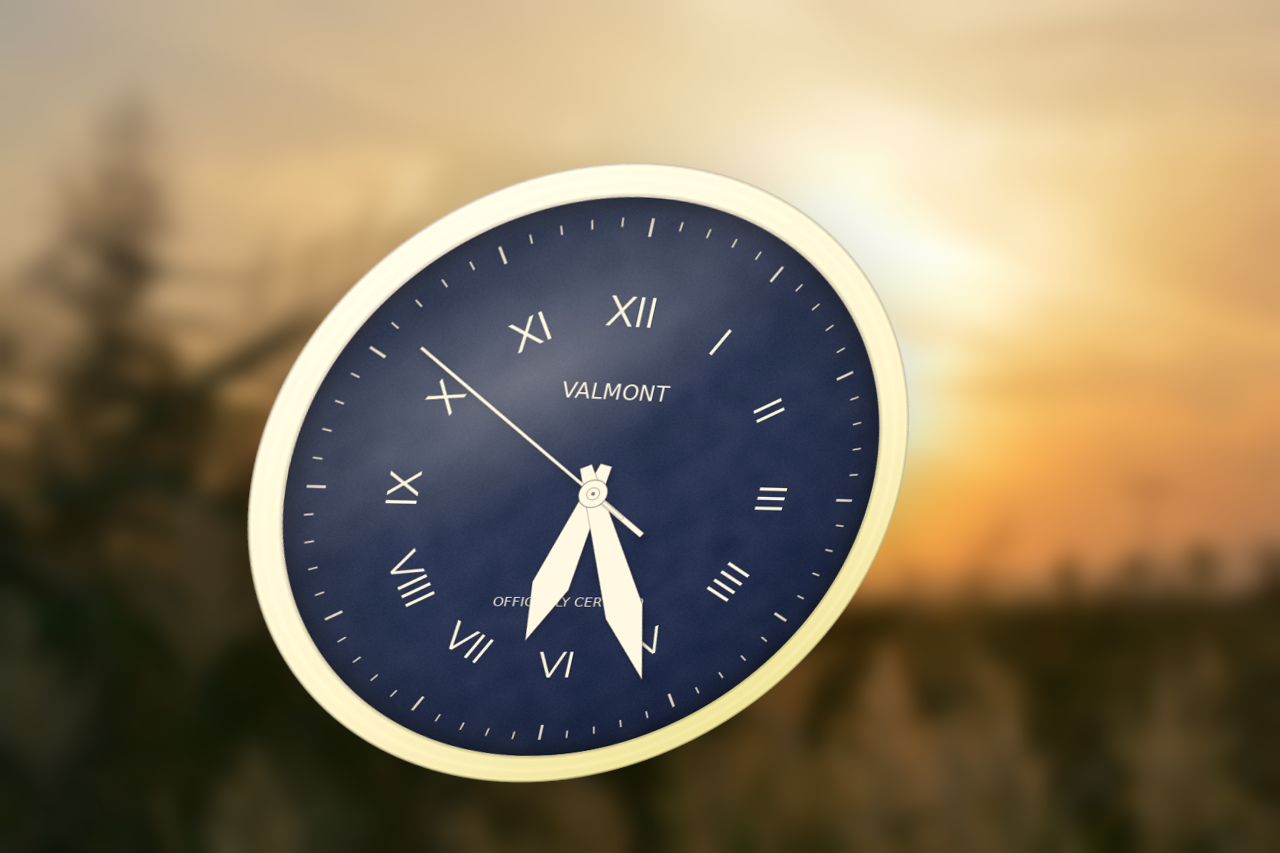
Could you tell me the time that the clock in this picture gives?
6:25:51
